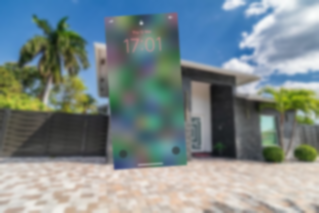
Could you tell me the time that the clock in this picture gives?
17:01
